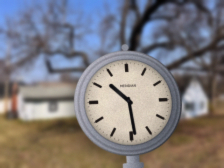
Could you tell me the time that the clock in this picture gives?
10:29
